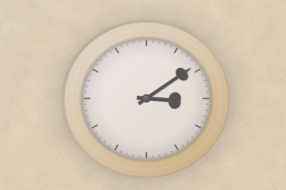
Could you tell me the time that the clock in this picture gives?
3:09
